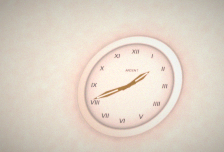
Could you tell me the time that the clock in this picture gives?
1:41
